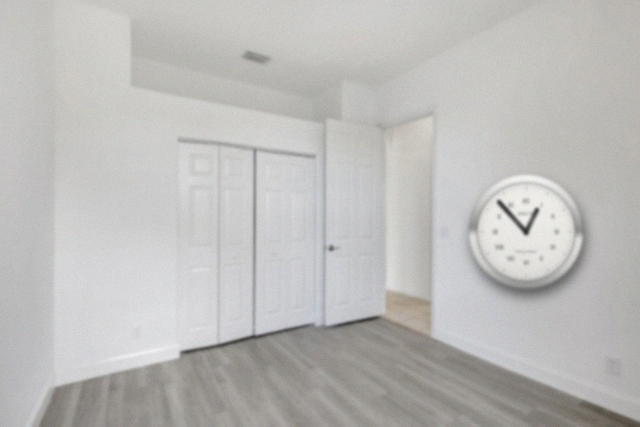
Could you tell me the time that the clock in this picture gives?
12:53
